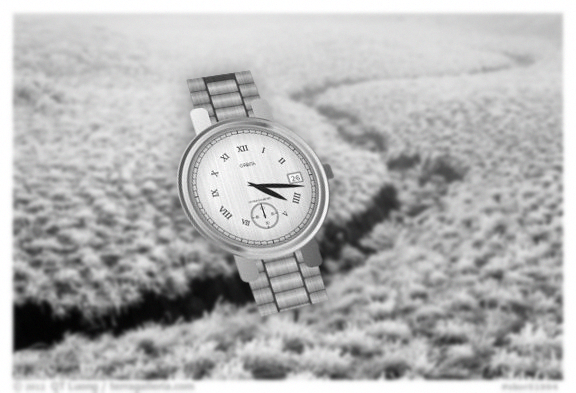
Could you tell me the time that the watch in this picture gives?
4:17
